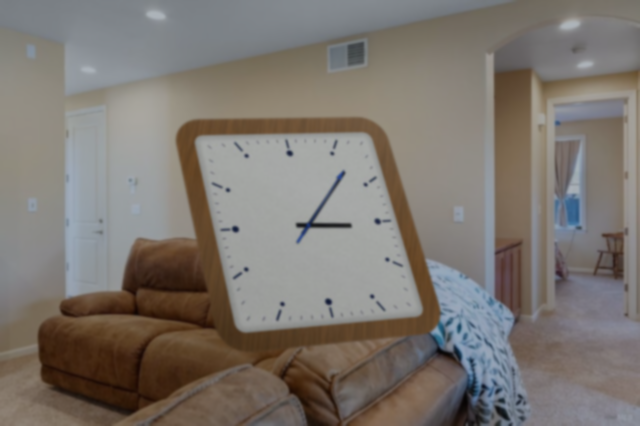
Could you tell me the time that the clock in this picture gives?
3:07:07
